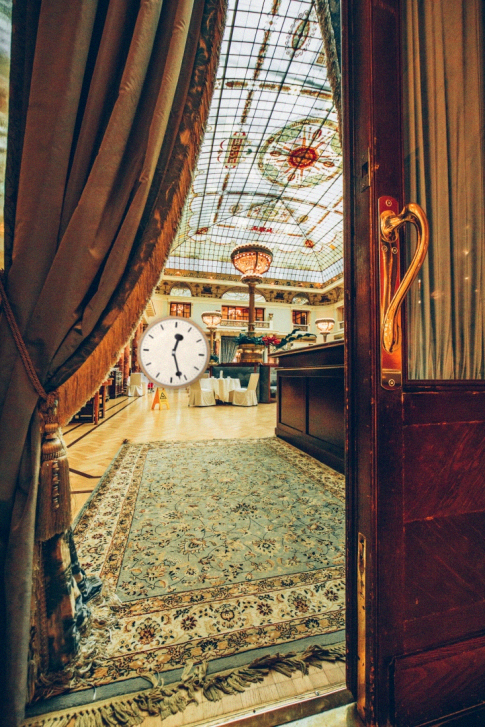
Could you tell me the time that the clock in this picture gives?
12:27
